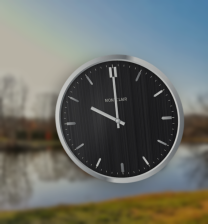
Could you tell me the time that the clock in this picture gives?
10:00
